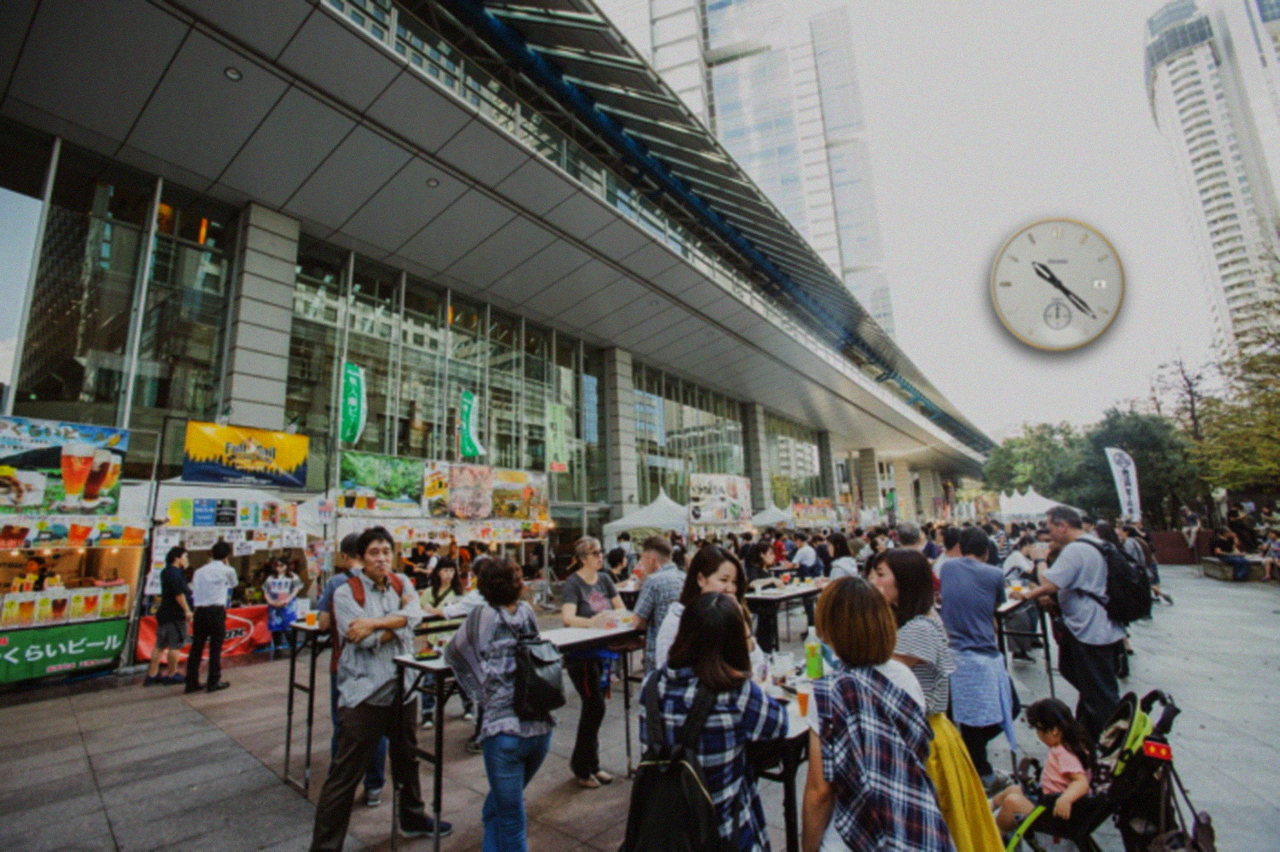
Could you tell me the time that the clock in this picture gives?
10:22
